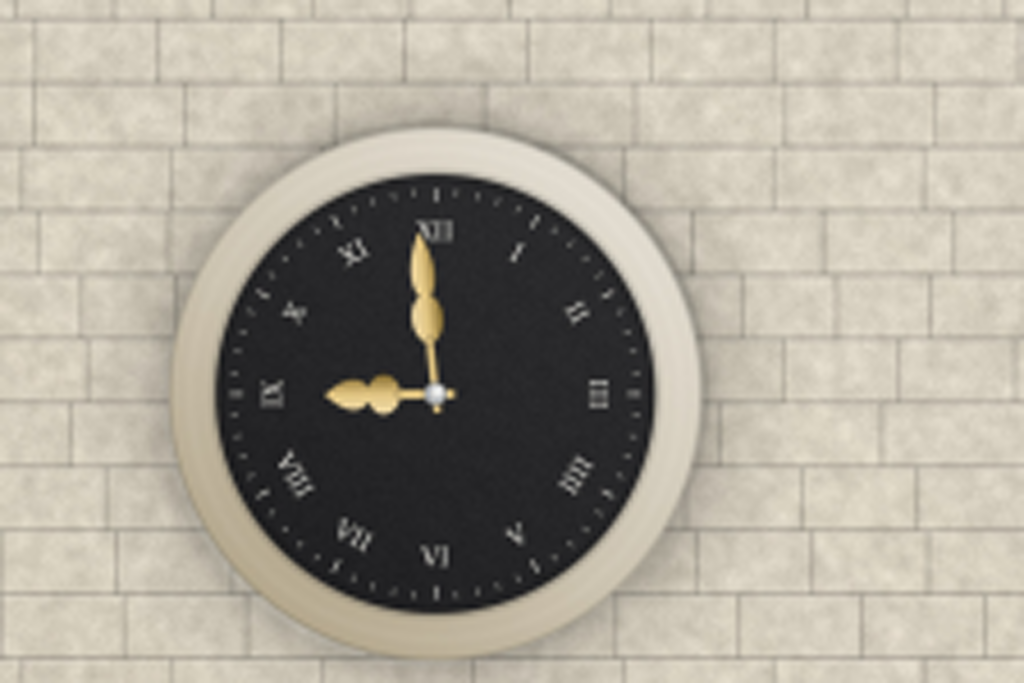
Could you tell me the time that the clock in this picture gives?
8:59
